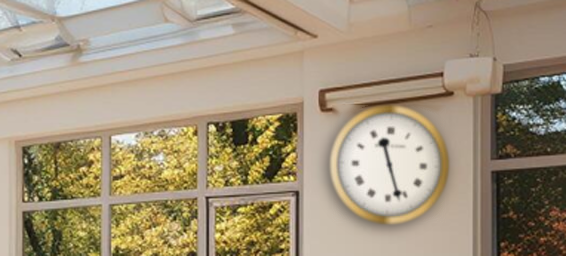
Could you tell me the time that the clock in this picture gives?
11:27
